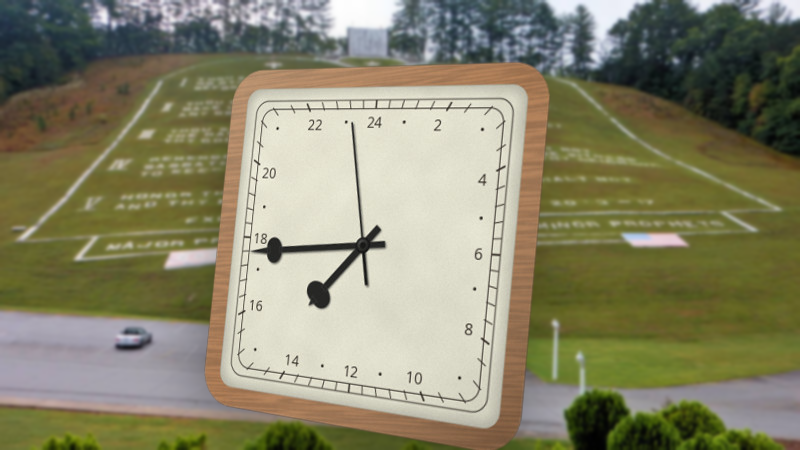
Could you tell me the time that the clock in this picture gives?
14:43:58
